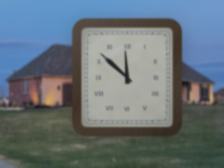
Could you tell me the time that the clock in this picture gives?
11:52
